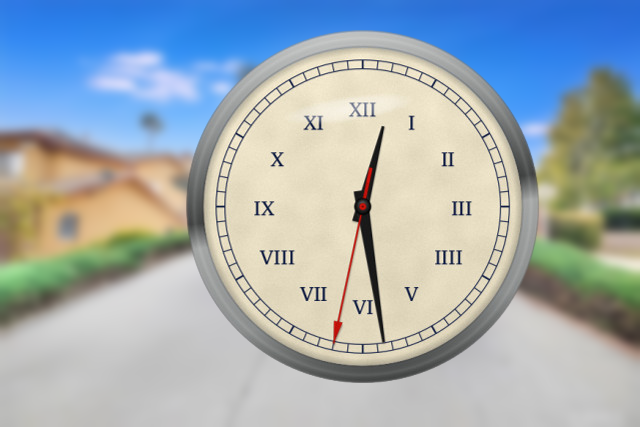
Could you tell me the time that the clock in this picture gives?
12:28:32
